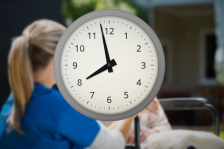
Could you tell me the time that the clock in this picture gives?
7:58
